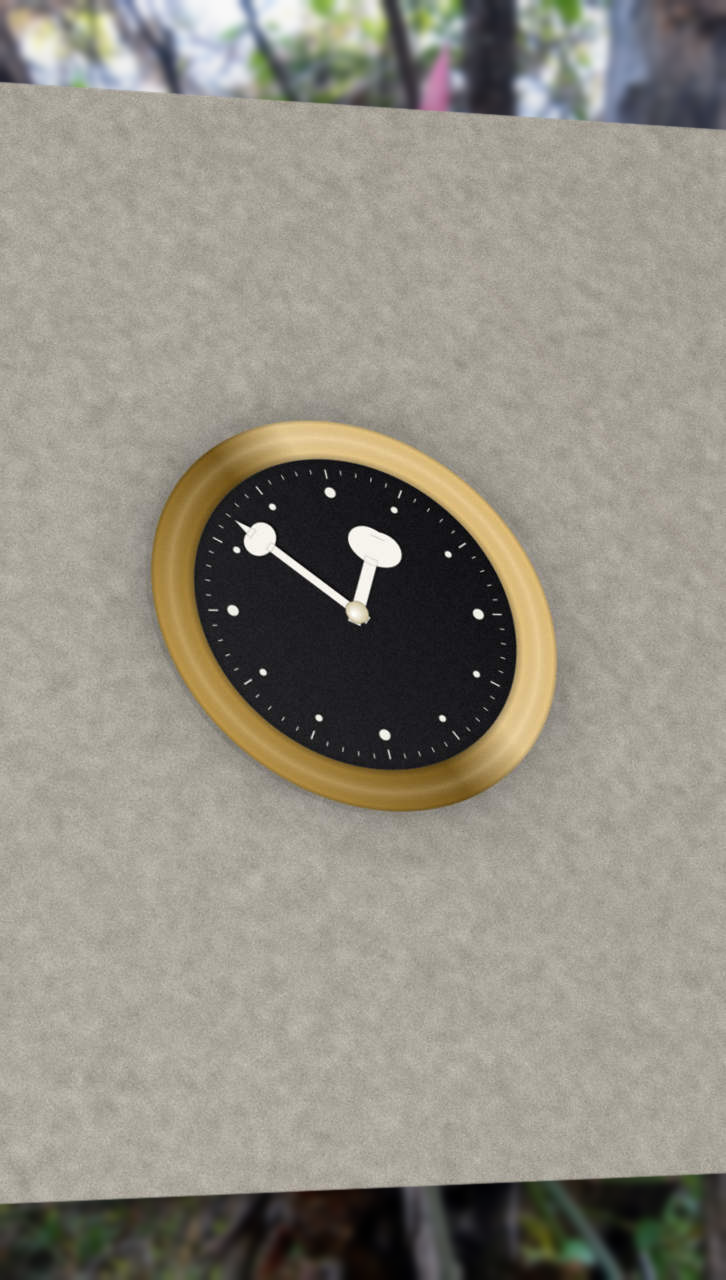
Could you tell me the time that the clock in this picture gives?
12:52
